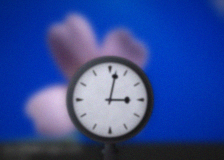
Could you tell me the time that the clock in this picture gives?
3:02
